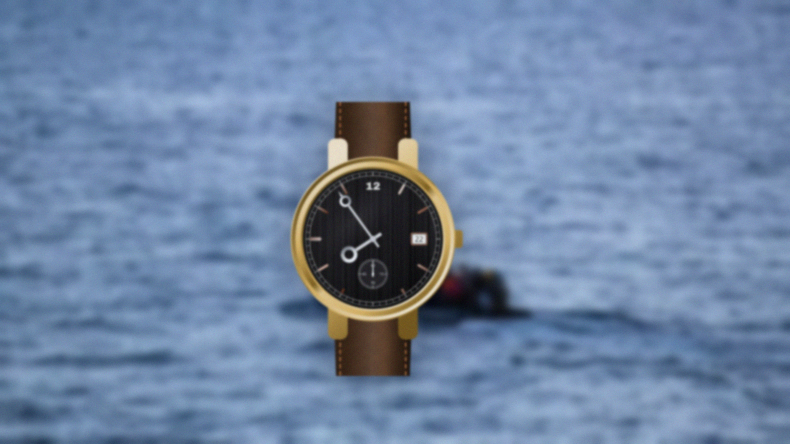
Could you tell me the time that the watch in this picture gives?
7:54
